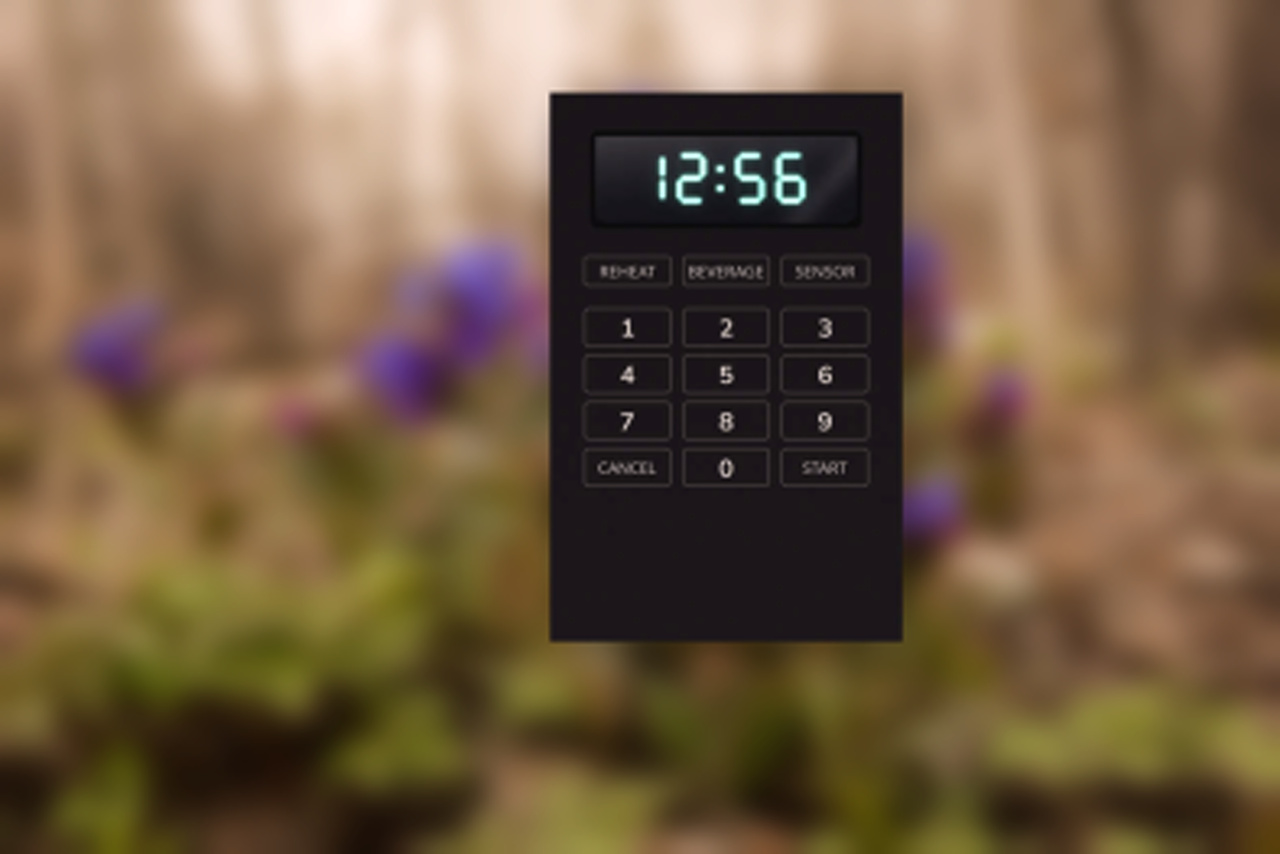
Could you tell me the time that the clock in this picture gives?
12:56
